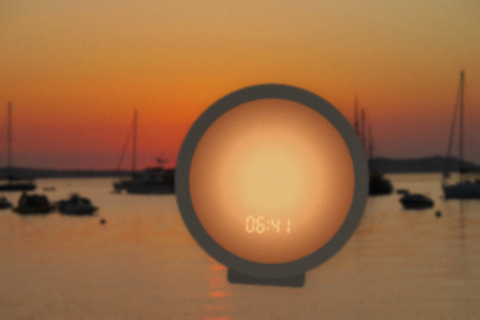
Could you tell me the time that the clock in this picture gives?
6:41
